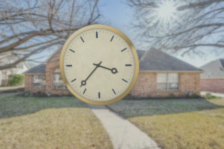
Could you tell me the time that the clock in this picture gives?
3:37
